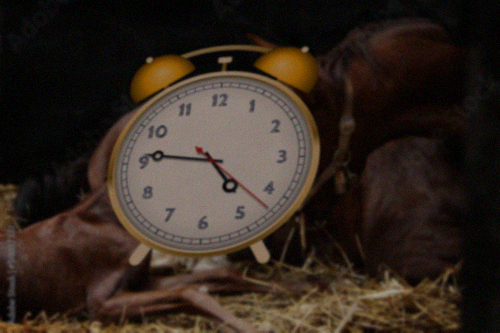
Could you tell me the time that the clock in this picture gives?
4:46:22
